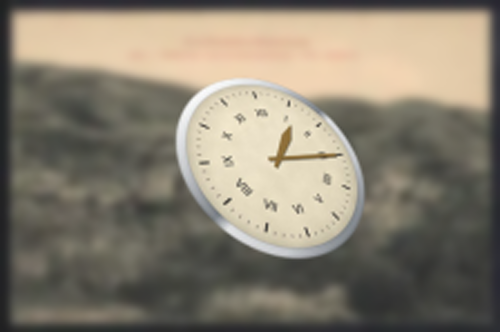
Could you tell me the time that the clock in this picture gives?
1:15
